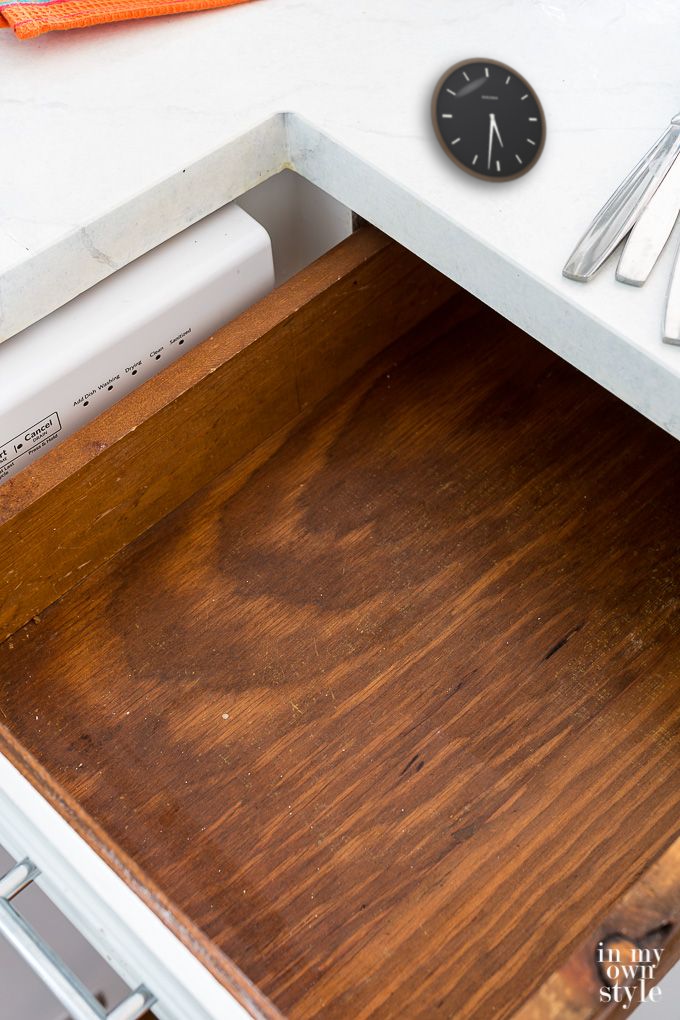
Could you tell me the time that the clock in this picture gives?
5:32
